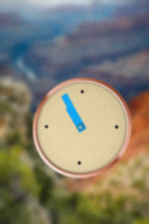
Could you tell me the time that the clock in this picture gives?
10:55
